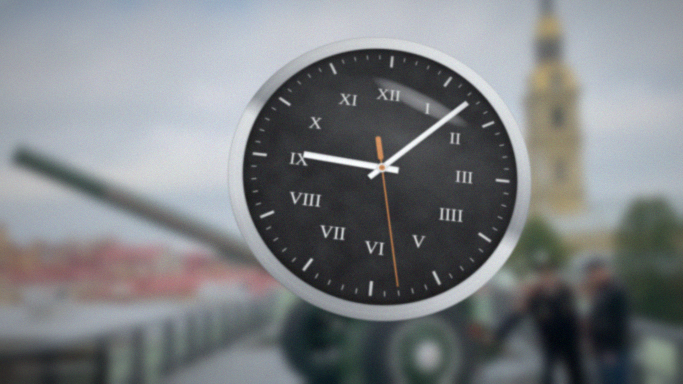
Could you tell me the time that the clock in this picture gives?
9:07:28
